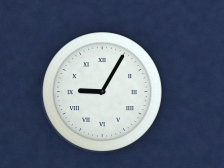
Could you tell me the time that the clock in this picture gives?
9:05
